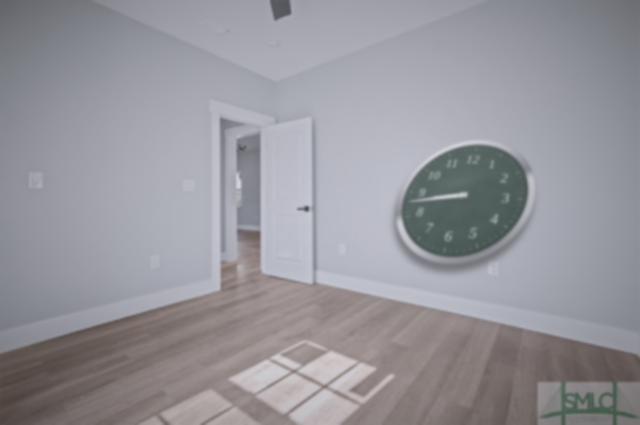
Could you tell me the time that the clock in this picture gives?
8:43
